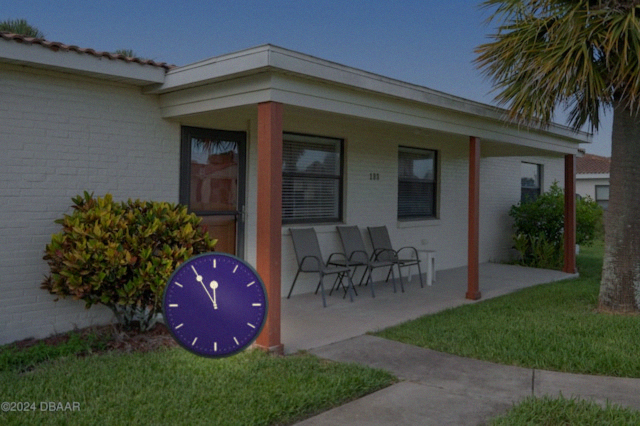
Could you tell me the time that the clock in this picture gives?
11:55
